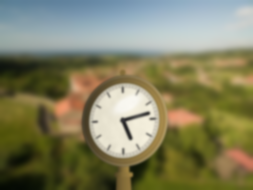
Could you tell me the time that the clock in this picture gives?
5:13
